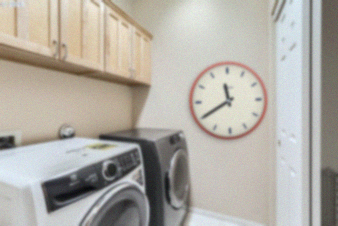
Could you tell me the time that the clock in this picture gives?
11:40
